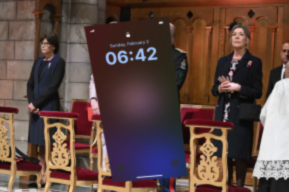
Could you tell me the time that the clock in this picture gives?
6:42
